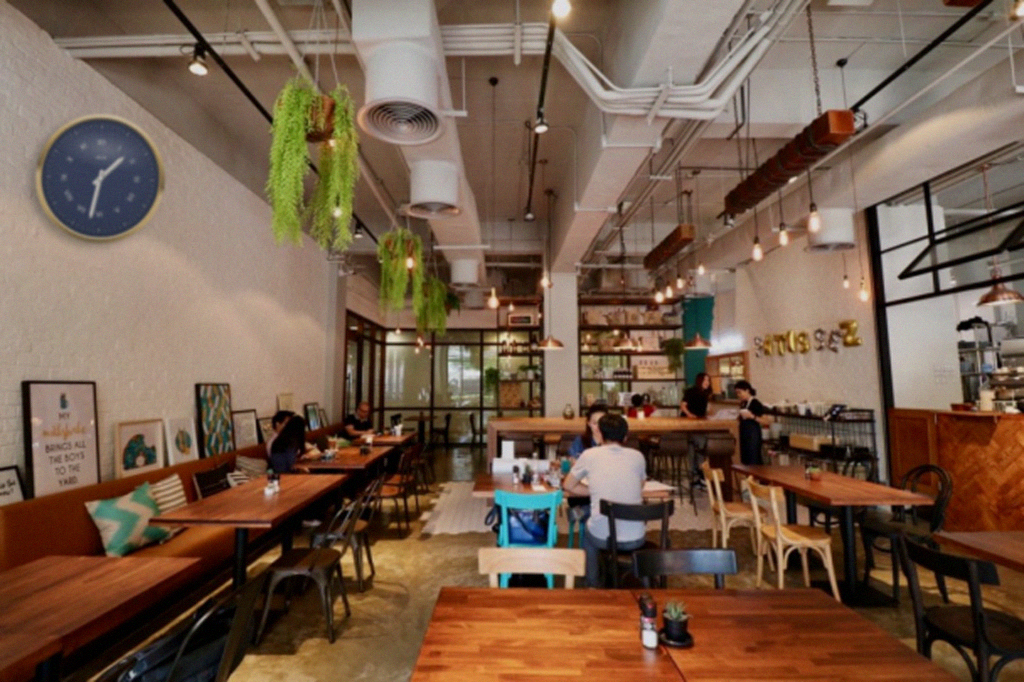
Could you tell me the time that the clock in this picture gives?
1:32
